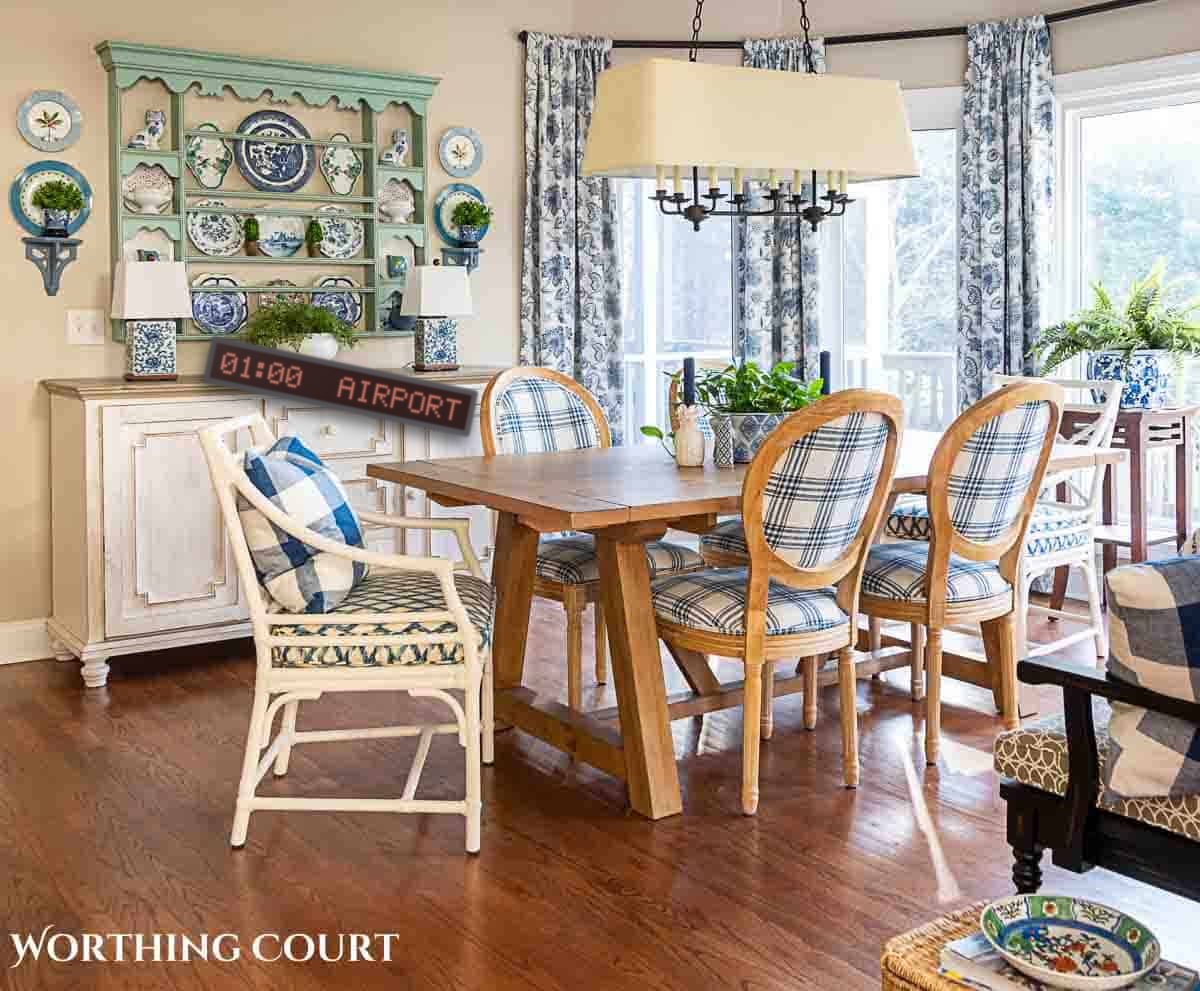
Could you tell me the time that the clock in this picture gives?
1:00
